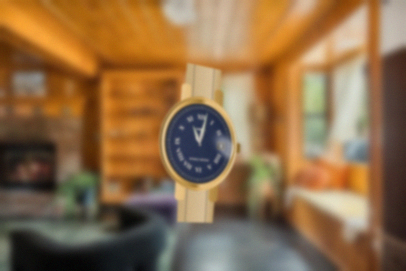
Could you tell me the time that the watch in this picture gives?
11:02
